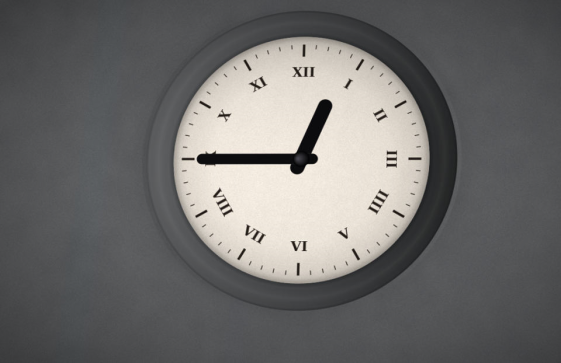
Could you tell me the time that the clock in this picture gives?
12:45
